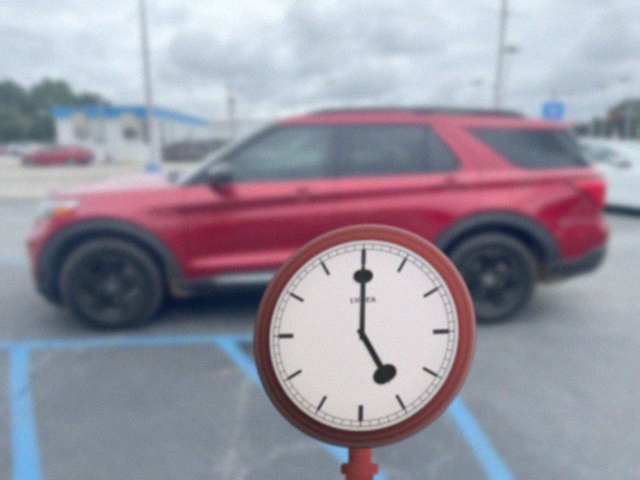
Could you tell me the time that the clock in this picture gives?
5:00
